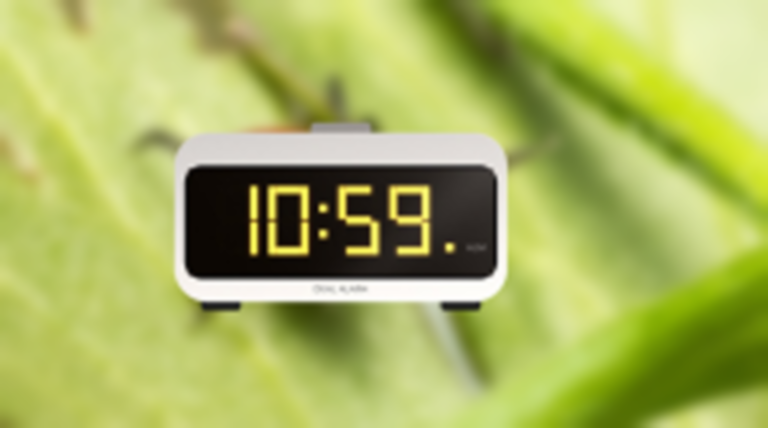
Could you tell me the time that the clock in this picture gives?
10:59
